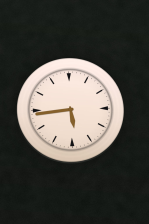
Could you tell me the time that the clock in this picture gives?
5:44
